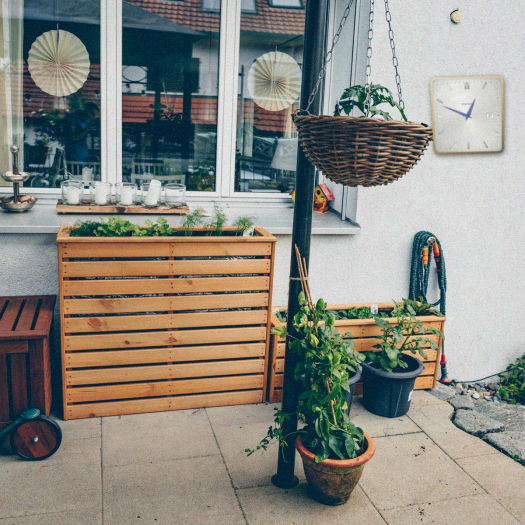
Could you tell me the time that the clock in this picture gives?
12:49
